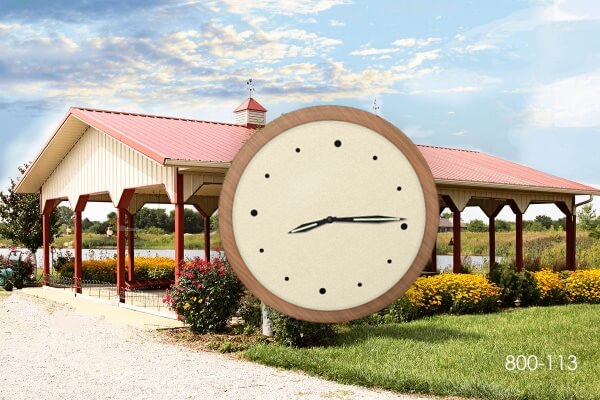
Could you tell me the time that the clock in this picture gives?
8:14
